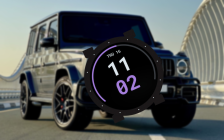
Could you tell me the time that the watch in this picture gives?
11:02
